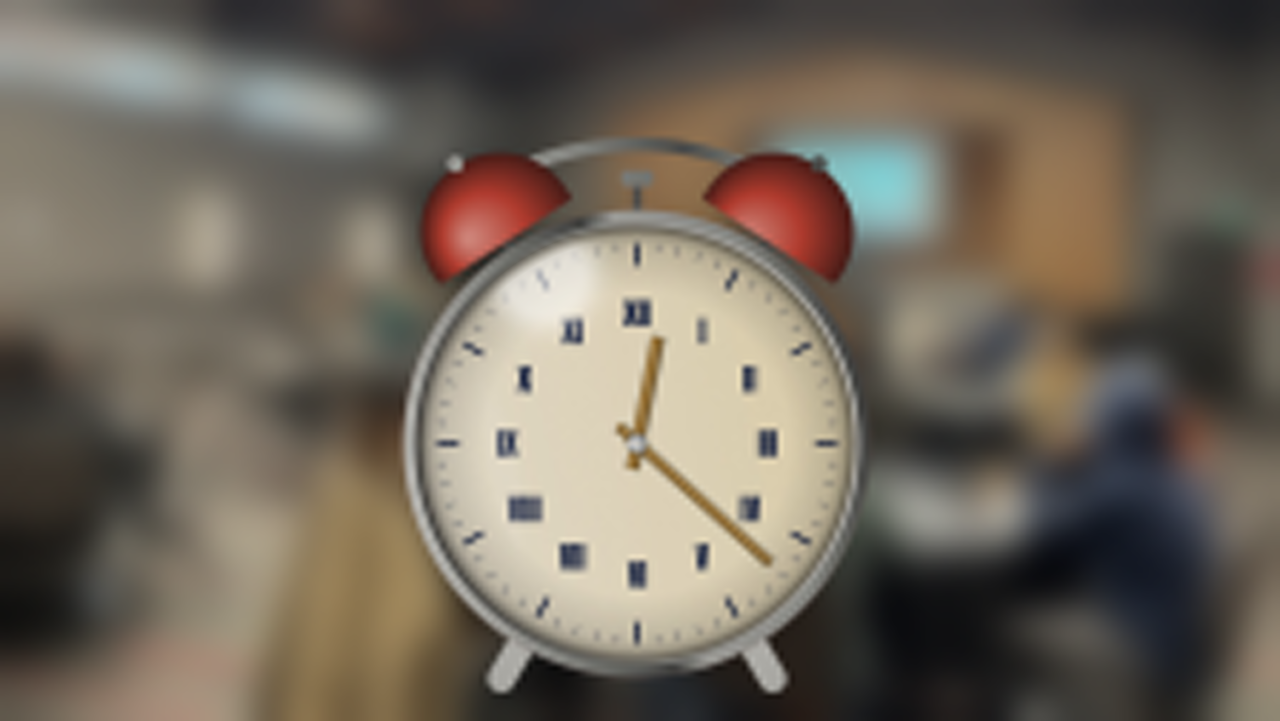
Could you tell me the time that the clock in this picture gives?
12:22
